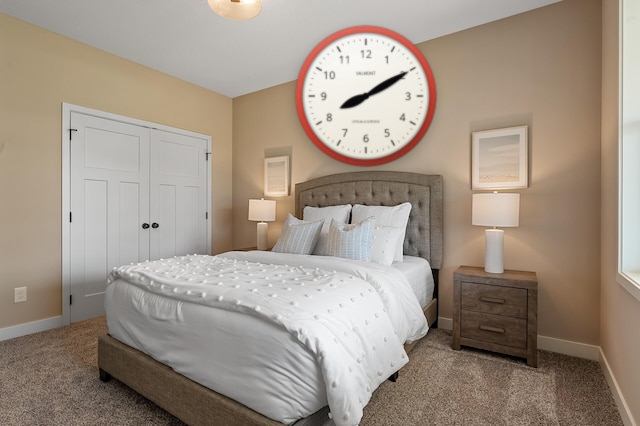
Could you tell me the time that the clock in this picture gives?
8:10
